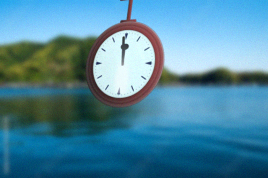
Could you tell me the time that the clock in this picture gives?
11:59
